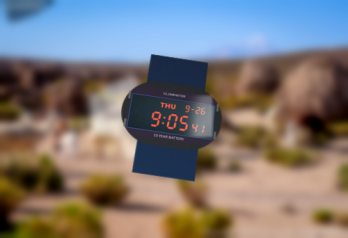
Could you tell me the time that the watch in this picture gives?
9:05:41
